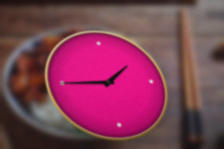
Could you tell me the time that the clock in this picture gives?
1:45
